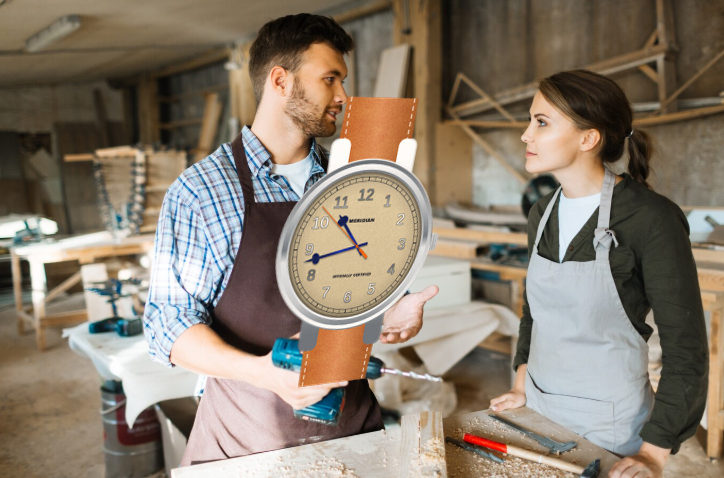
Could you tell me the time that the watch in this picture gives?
10:42:52
